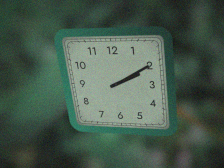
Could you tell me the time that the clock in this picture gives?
2:10
